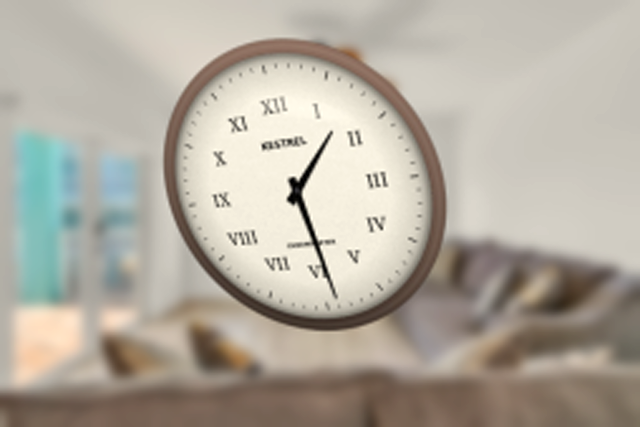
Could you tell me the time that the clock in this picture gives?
1:29
